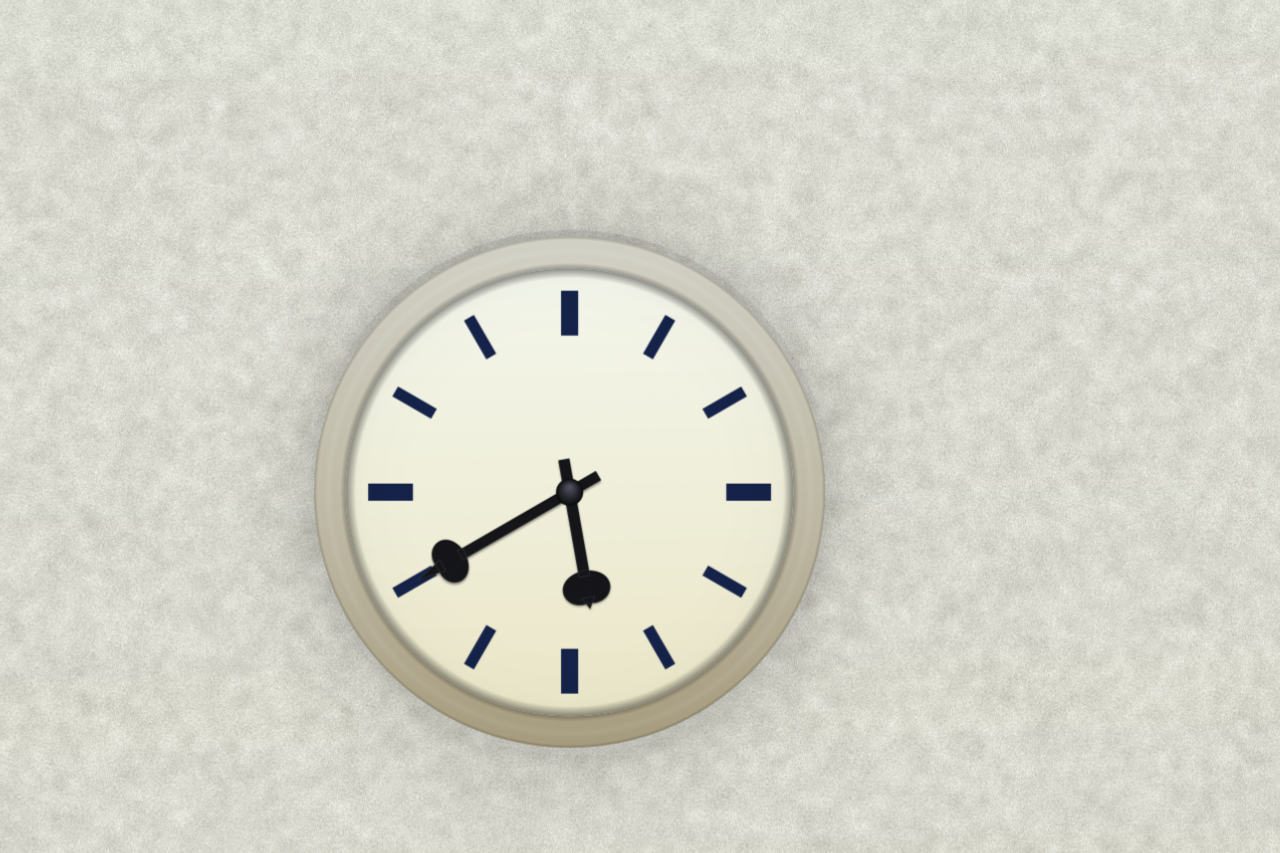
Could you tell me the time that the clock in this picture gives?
5:40
